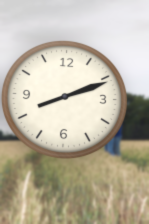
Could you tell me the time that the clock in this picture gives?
8:11
